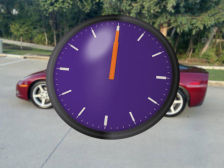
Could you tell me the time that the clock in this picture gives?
12:00
